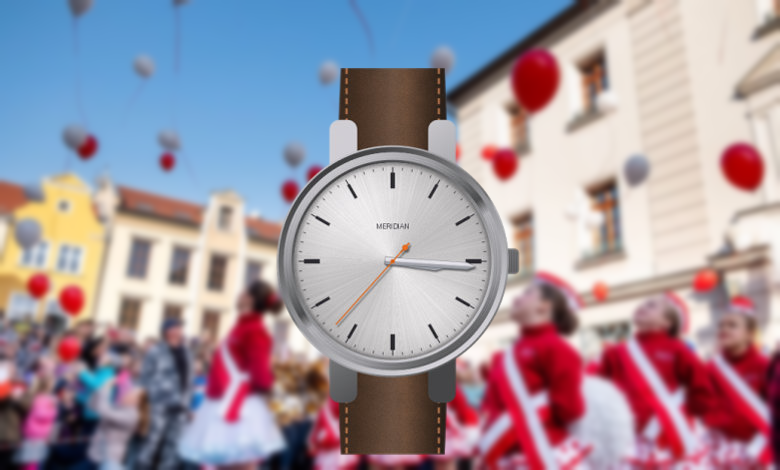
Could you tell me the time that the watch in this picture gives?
3:15:37
